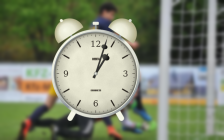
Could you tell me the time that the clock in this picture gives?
1:03
